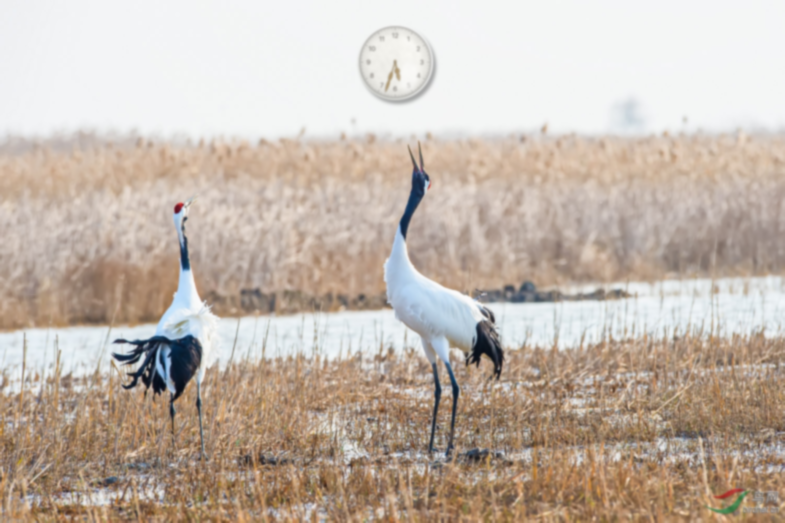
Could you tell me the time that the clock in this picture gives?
5:33
